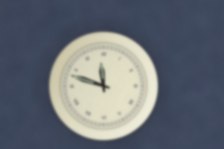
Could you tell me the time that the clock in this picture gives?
11:48
